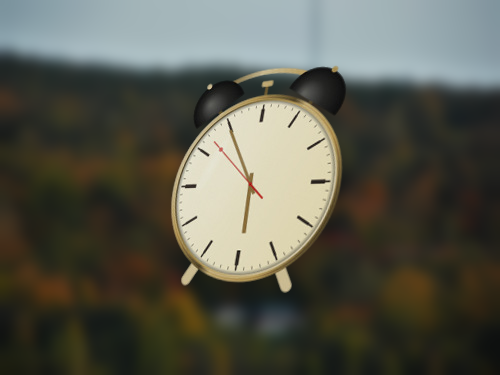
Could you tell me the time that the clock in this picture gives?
5:54:52
